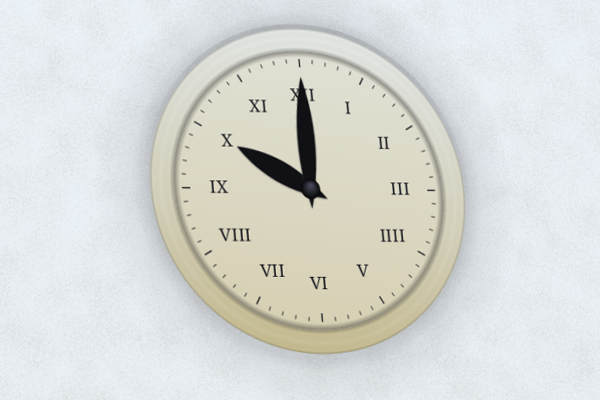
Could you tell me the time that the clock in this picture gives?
10:00
